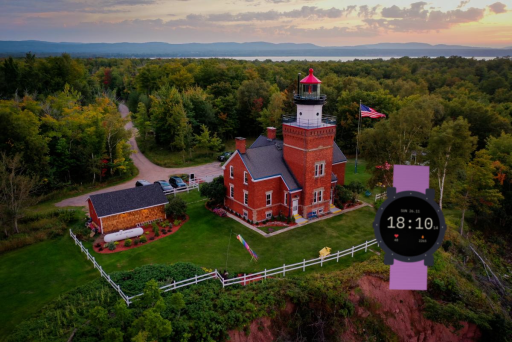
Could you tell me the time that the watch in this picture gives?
18:10
